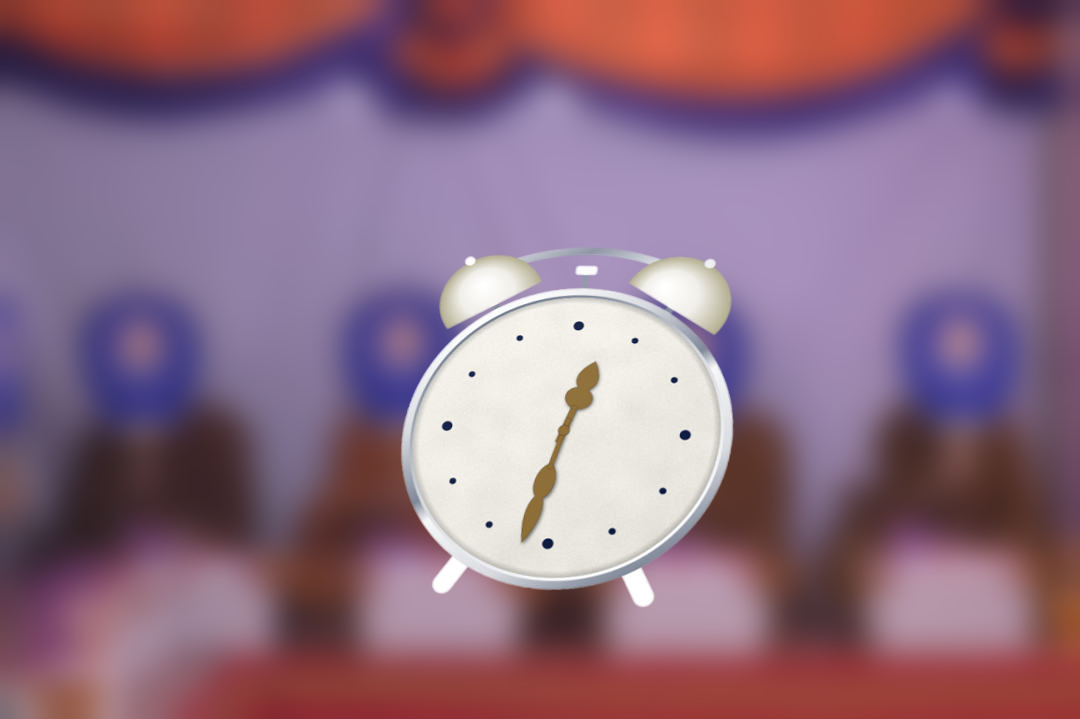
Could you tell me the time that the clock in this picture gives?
12:32
